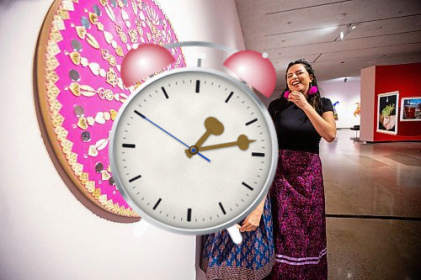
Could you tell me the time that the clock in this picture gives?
1:12:50
